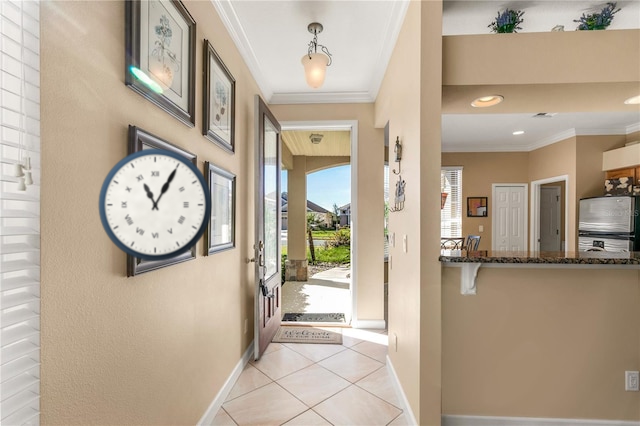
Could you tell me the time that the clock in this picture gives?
11:05
